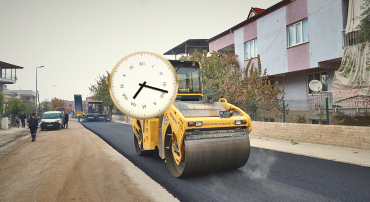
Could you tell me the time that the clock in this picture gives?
7:18
